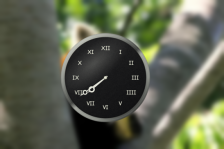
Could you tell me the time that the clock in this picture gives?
7:39
